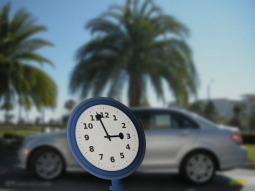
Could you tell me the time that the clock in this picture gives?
2:57
